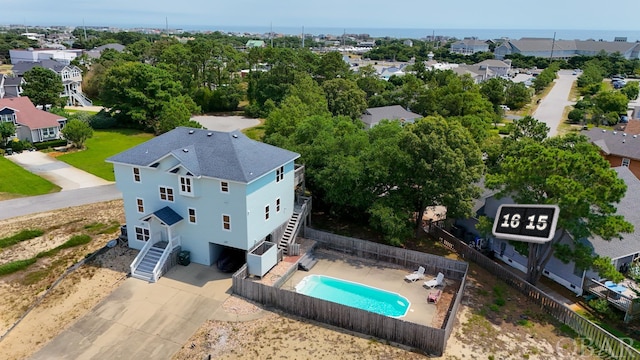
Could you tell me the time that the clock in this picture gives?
16:15
